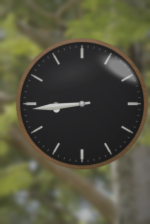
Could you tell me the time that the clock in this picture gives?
8:44
